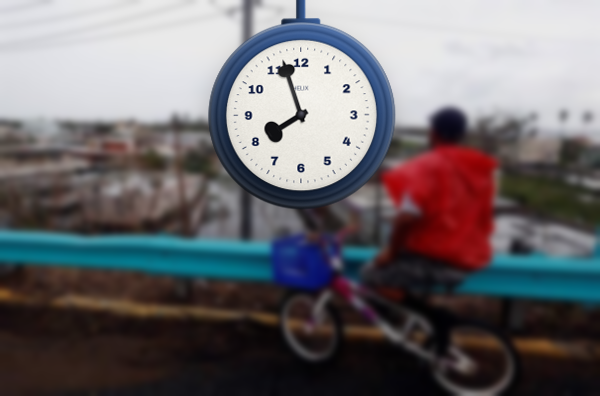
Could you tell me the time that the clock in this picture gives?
7:57
